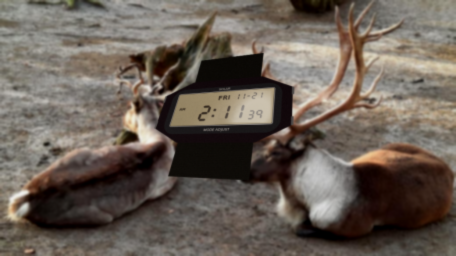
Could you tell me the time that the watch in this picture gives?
2:11:39
